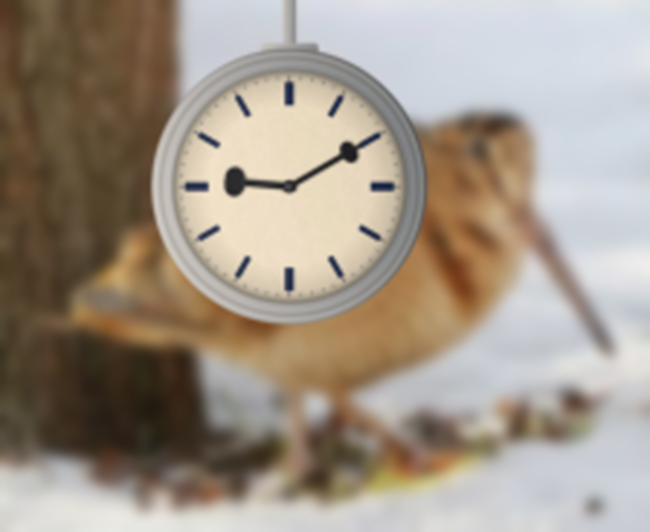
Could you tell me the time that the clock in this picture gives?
9:10
